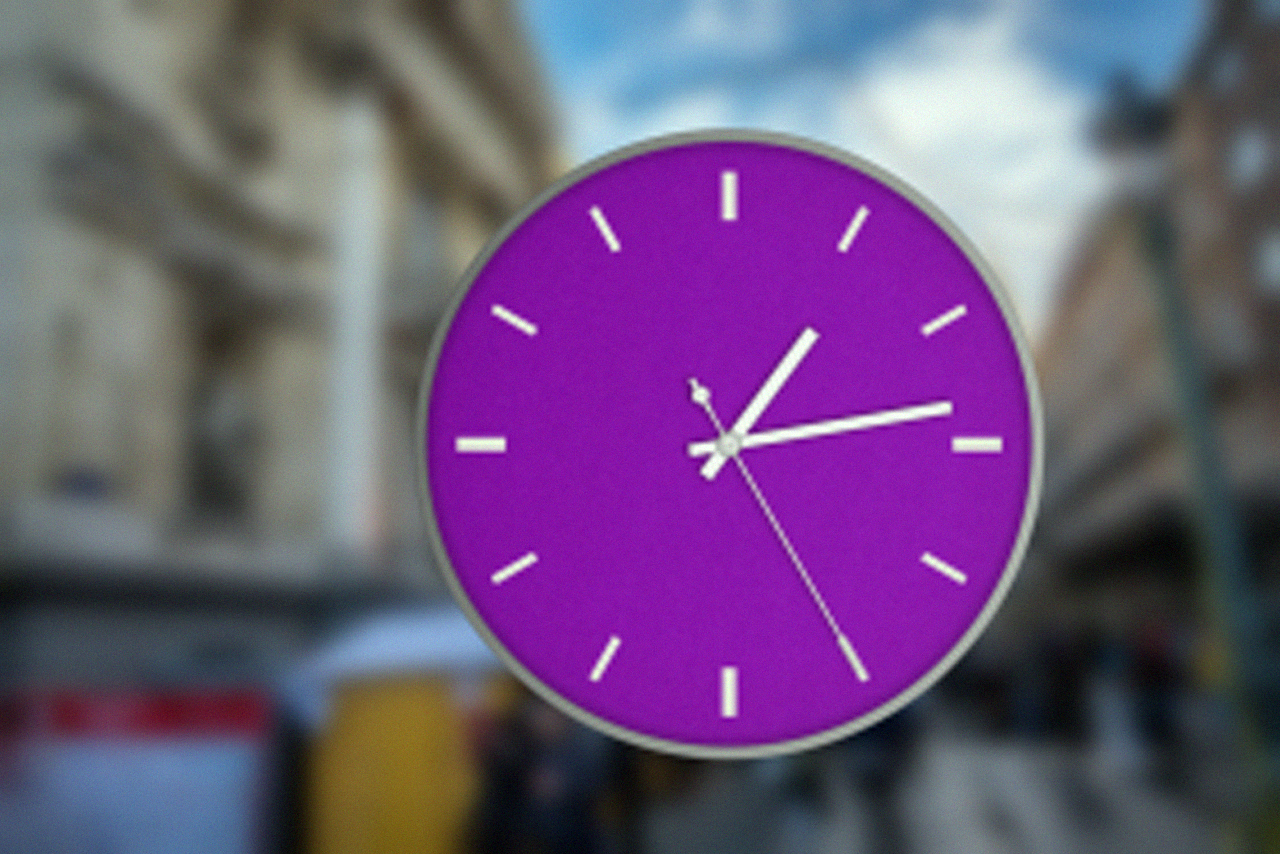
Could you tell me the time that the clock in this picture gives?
1:13:25
